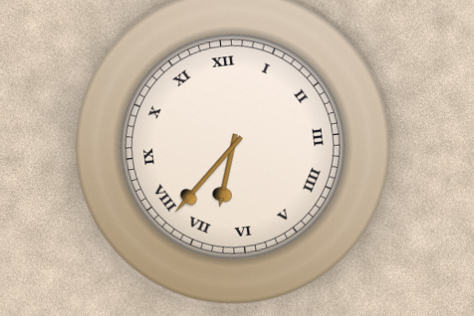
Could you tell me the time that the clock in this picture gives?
6:38
